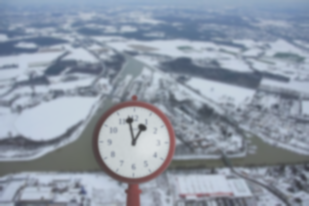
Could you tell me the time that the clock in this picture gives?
12:58
